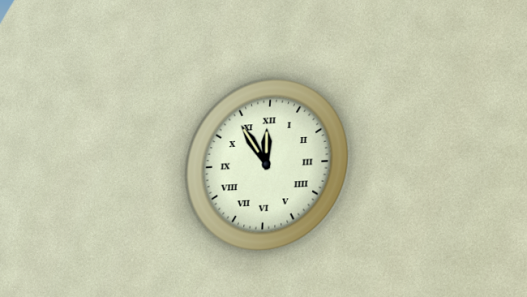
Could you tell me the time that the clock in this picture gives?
11:54
